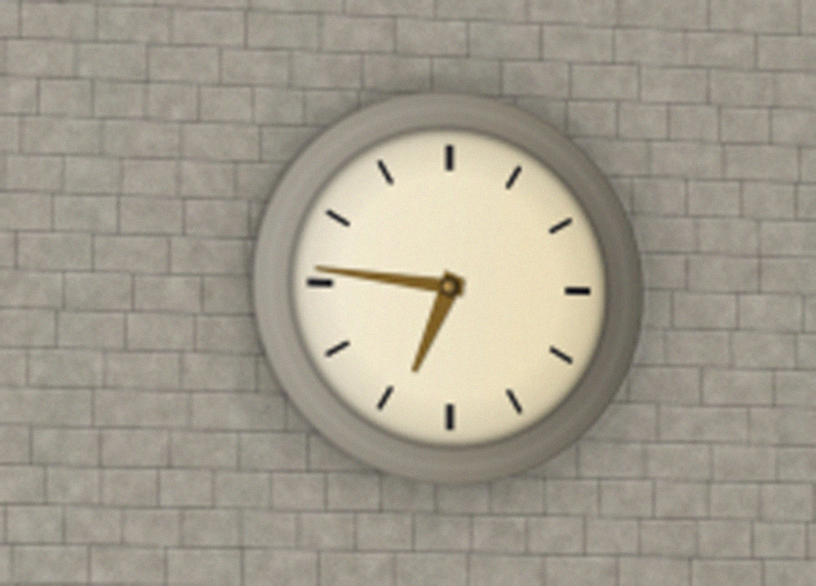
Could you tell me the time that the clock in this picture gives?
6:46
